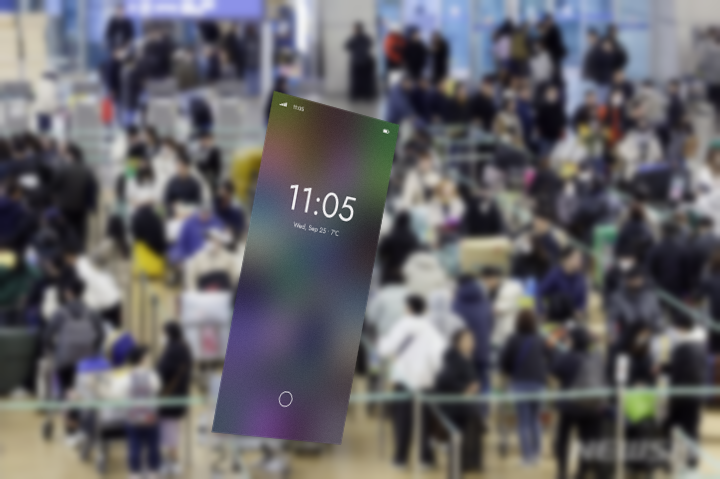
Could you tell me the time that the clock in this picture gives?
11:05
